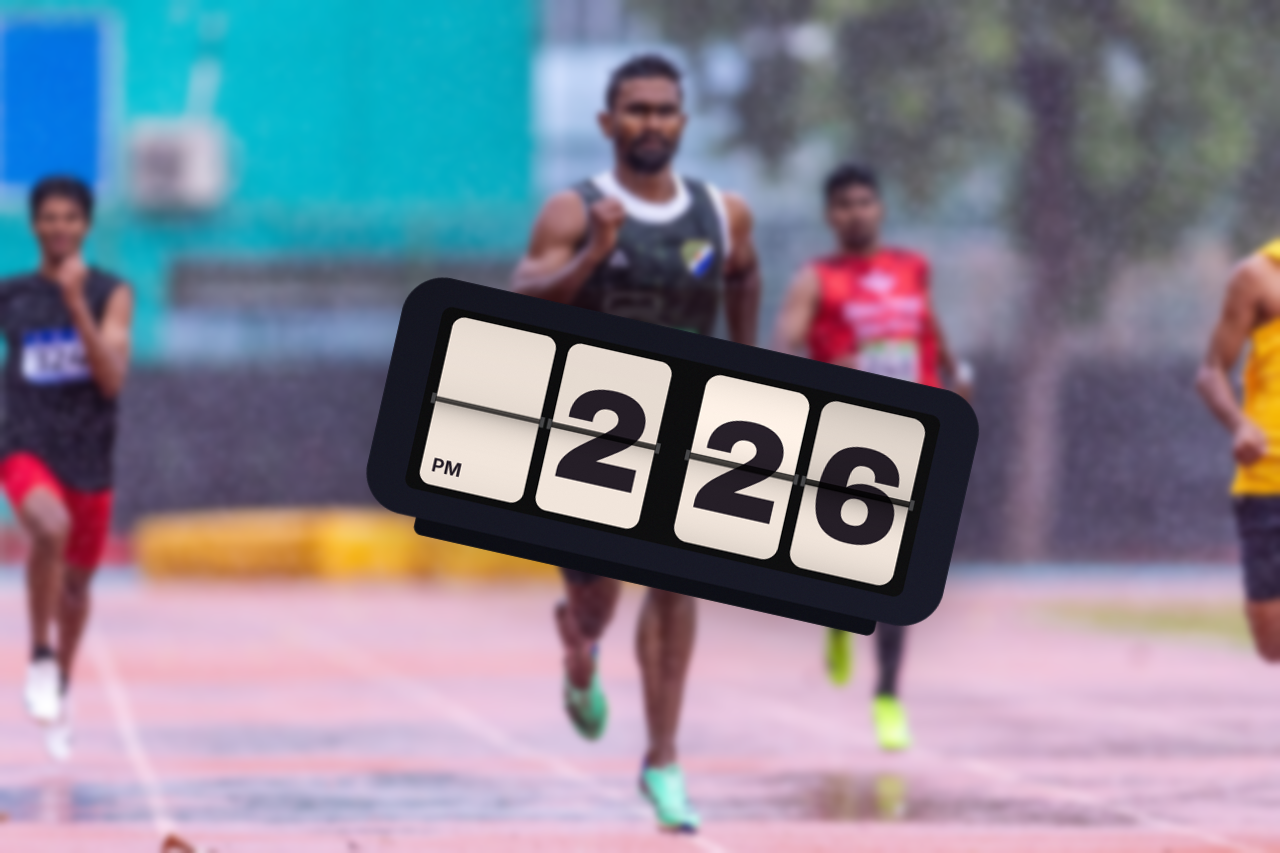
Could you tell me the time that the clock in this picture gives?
2:26
